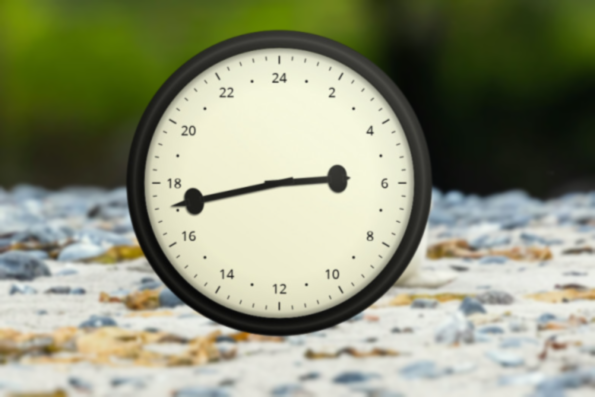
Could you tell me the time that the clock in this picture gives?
5:43
